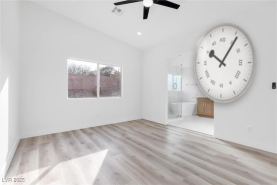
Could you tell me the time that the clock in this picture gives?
10:06
